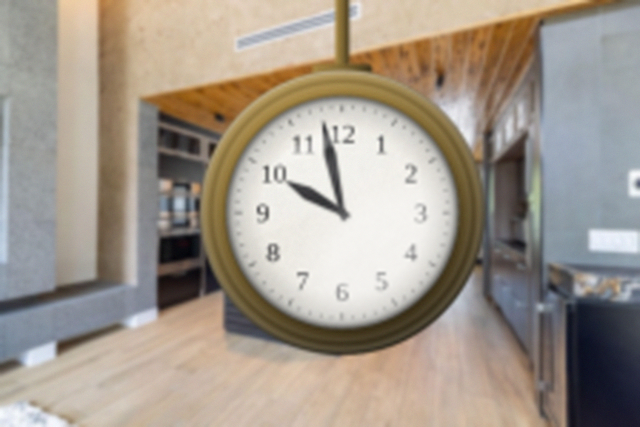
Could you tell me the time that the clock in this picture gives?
9:58
